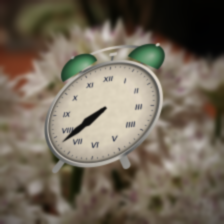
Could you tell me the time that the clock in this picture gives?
7:38
